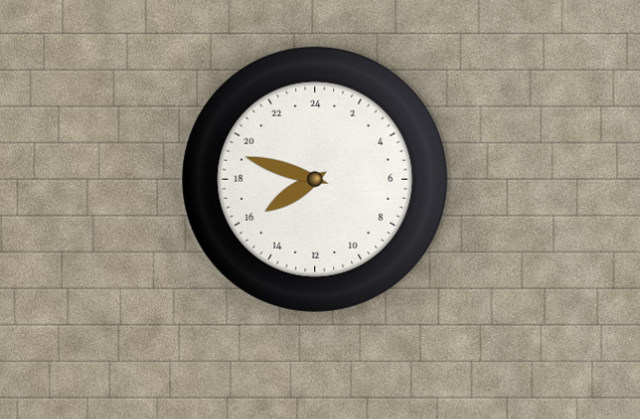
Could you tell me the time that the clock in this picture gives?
15:48
